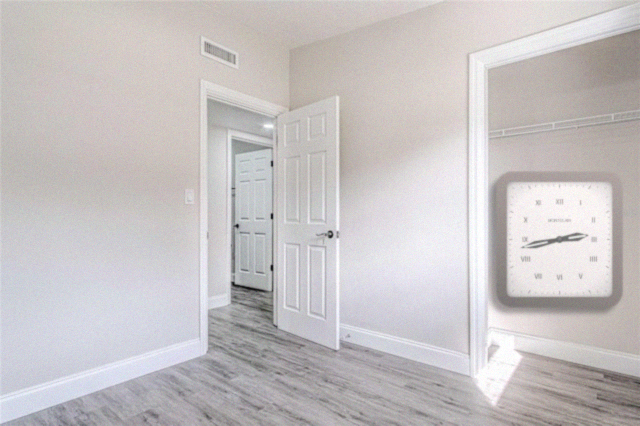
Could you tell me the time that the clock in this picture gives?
2:43
